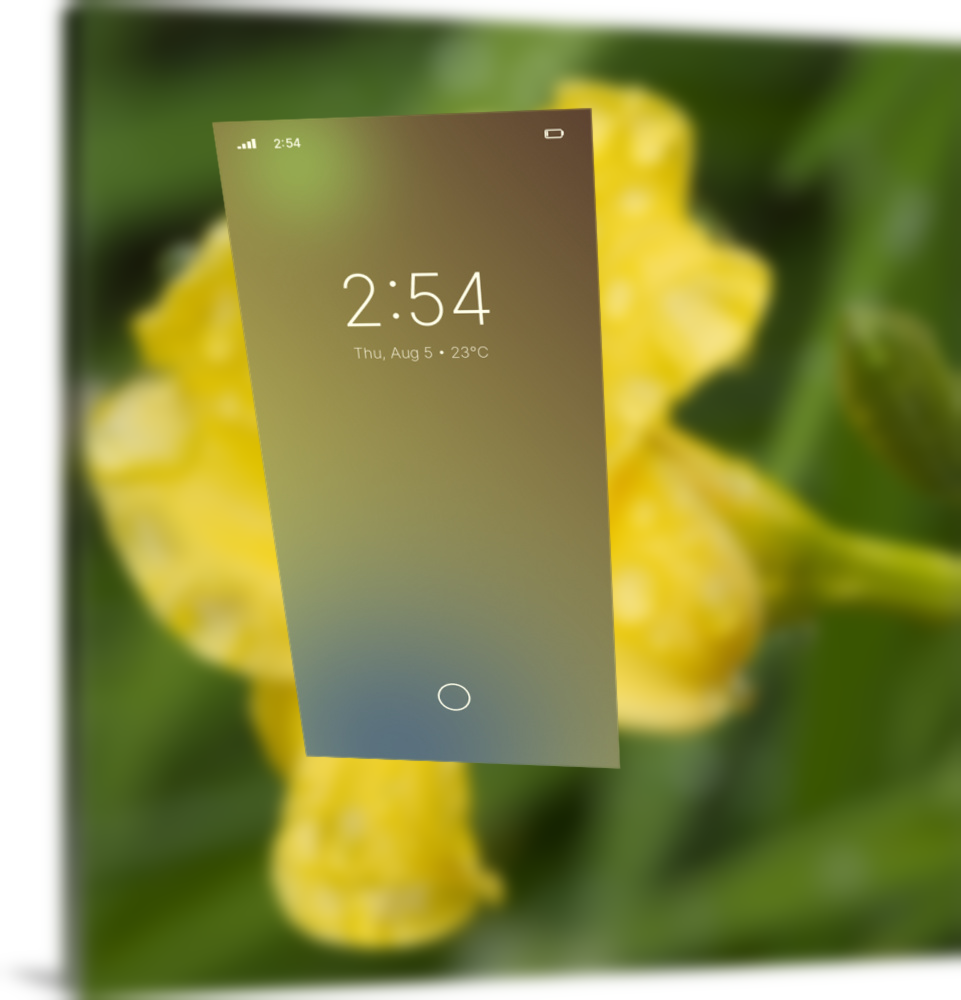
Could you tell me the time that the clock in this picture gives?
2:54
